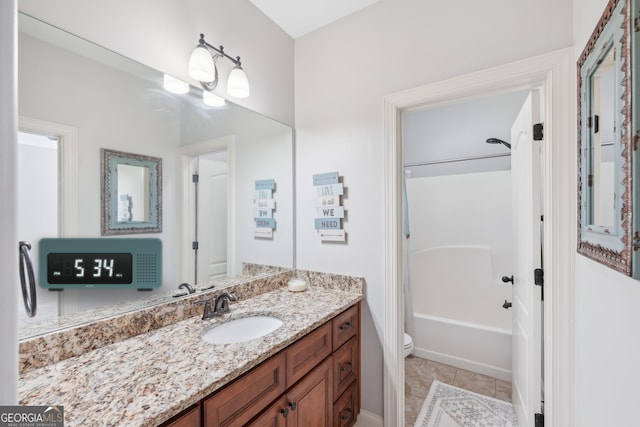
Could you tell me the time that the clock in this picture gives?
5:34
